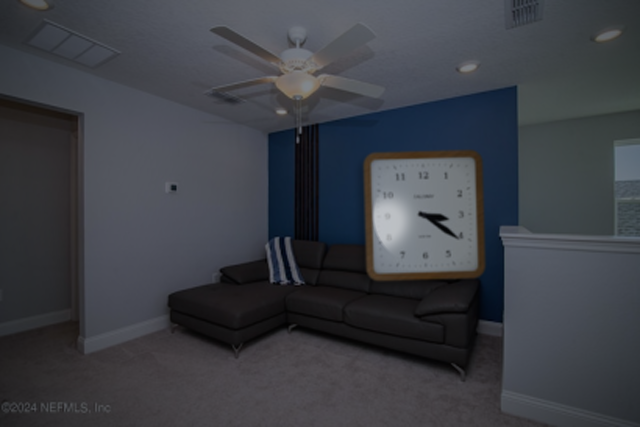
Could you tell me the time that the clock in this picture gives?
3:21
